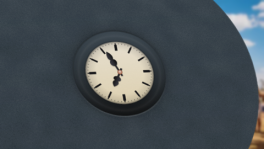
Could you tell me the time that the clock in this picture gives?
6:56
